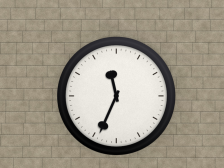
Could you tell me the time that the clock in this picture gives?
11:34
